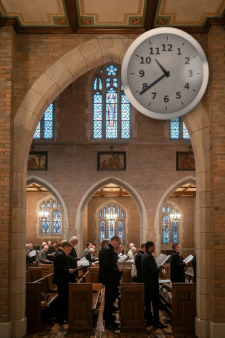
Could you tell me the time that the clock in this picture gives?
10:39
